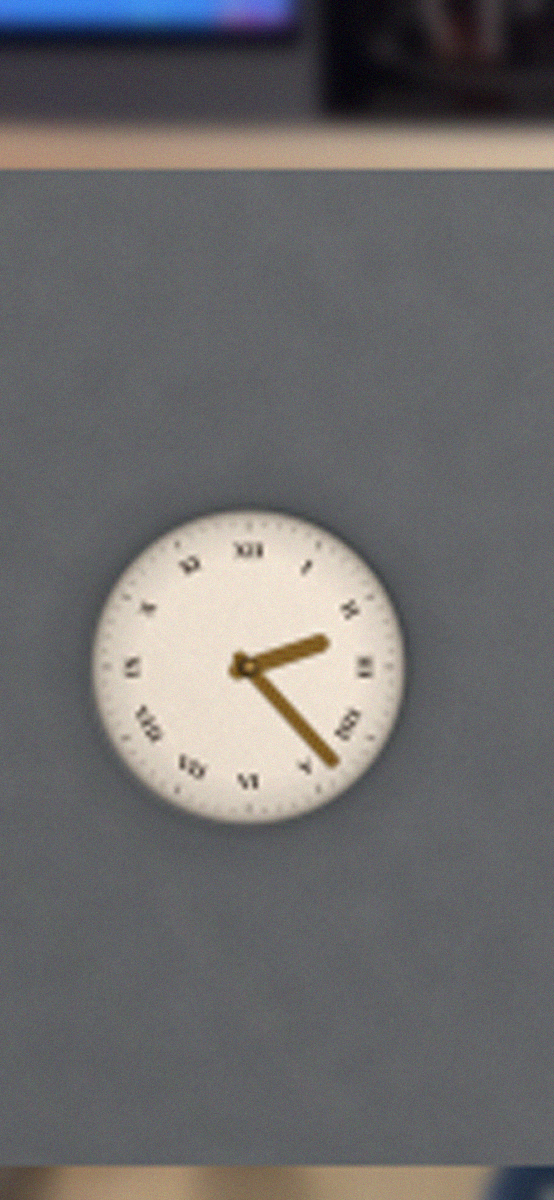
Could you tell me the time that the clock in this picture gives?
2:23
